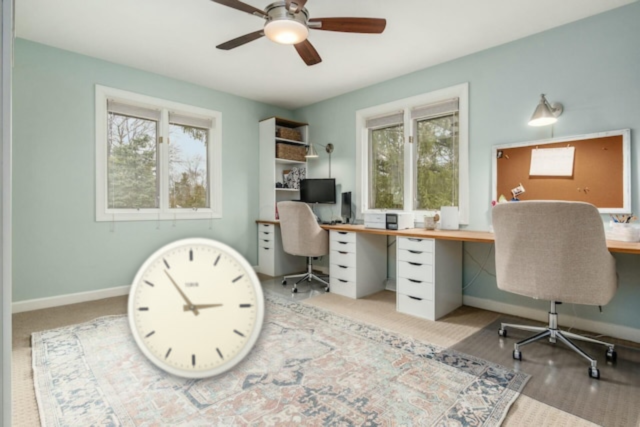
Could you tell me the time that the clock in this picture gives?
2:54
